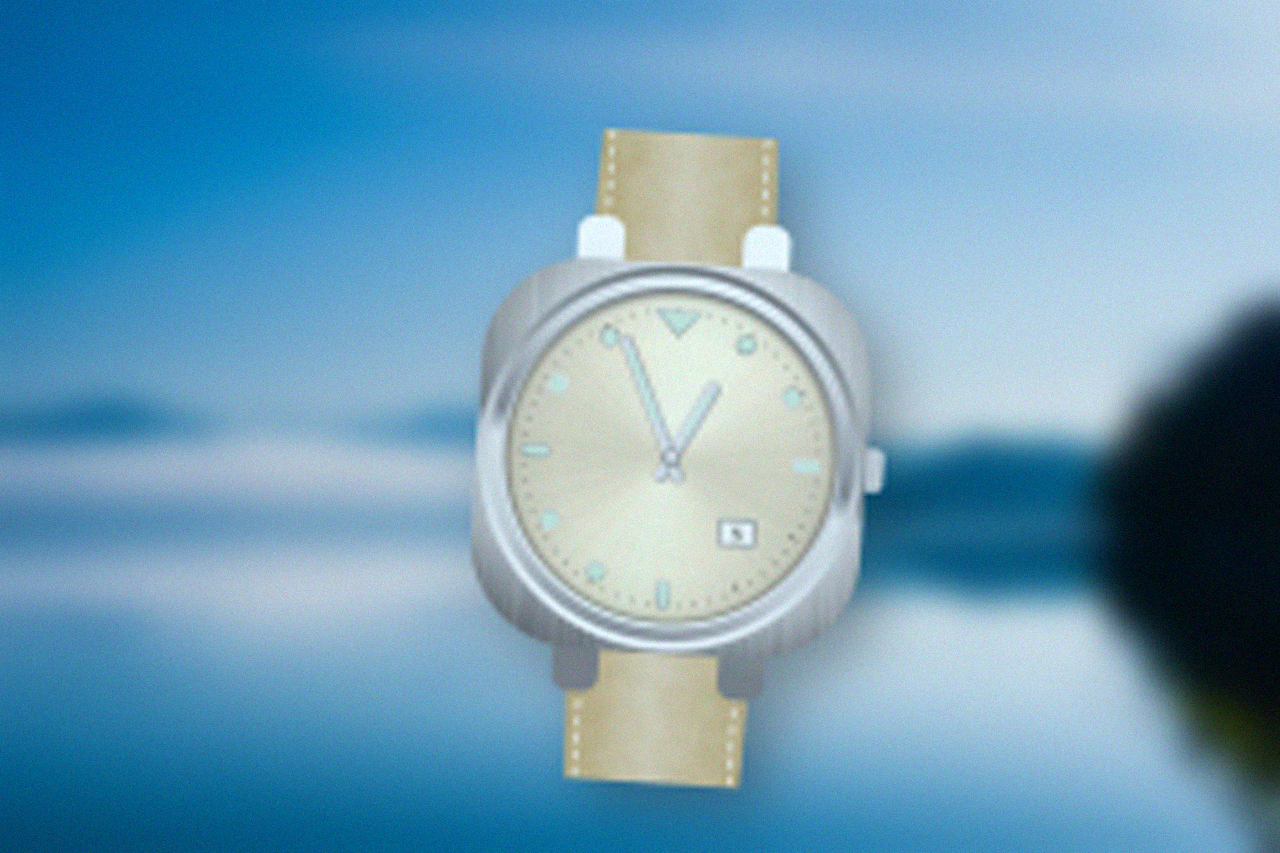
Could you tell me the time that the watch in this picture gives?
12:56
